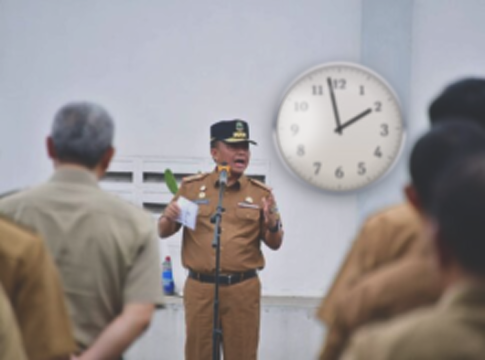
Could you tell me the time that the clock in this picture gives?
1:58
